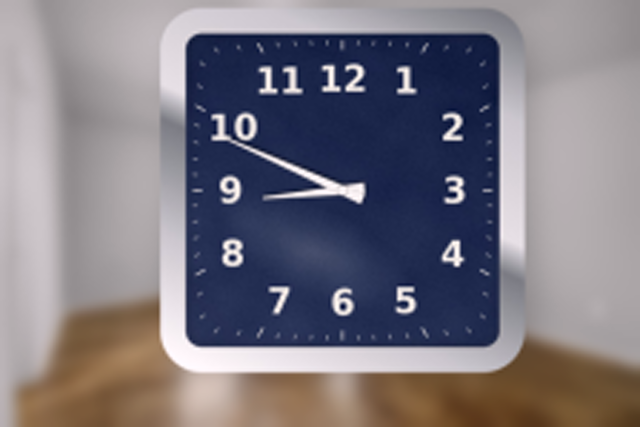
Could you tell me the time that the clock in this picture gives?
8:49
